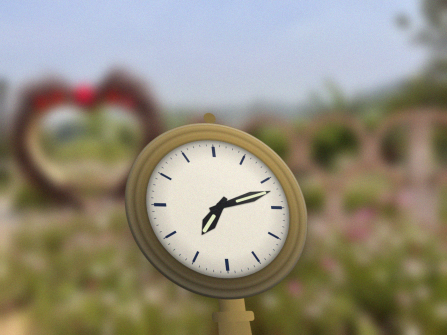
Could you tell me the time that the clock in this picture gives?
7:12
